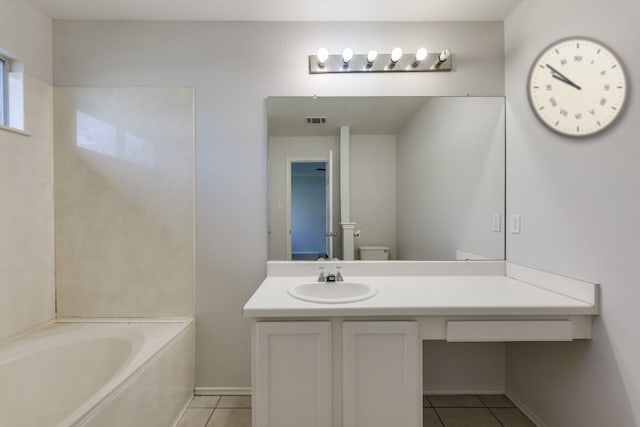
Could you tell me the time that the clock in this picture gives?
9:51
